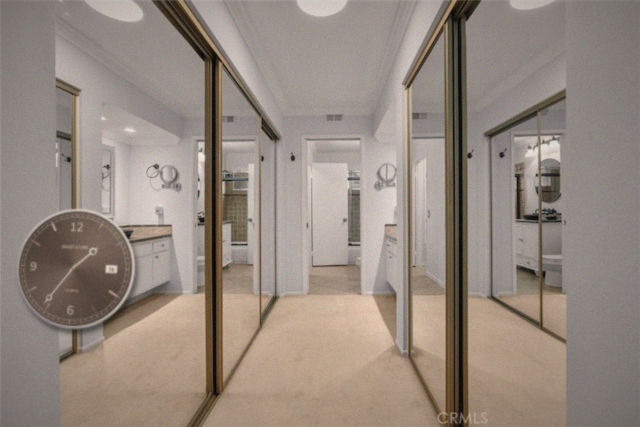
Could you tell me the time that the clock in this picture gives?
1:36
